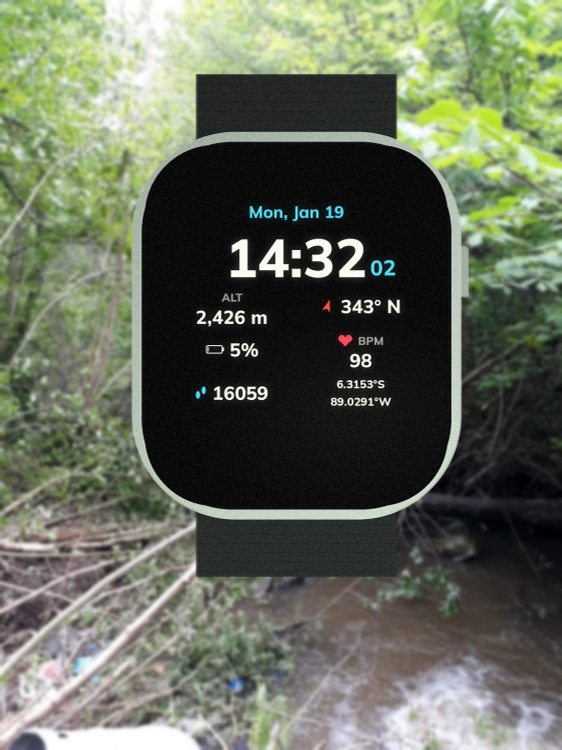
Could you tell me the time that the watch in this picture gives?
14:32:02
